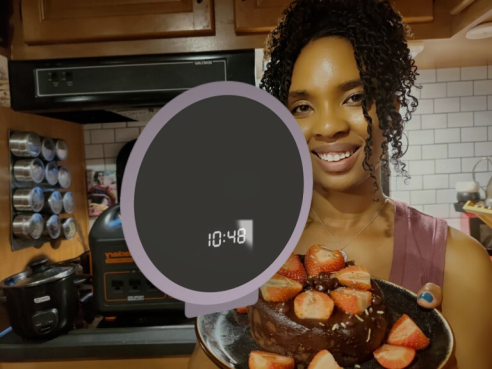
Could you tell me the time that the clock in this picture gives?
10:48
